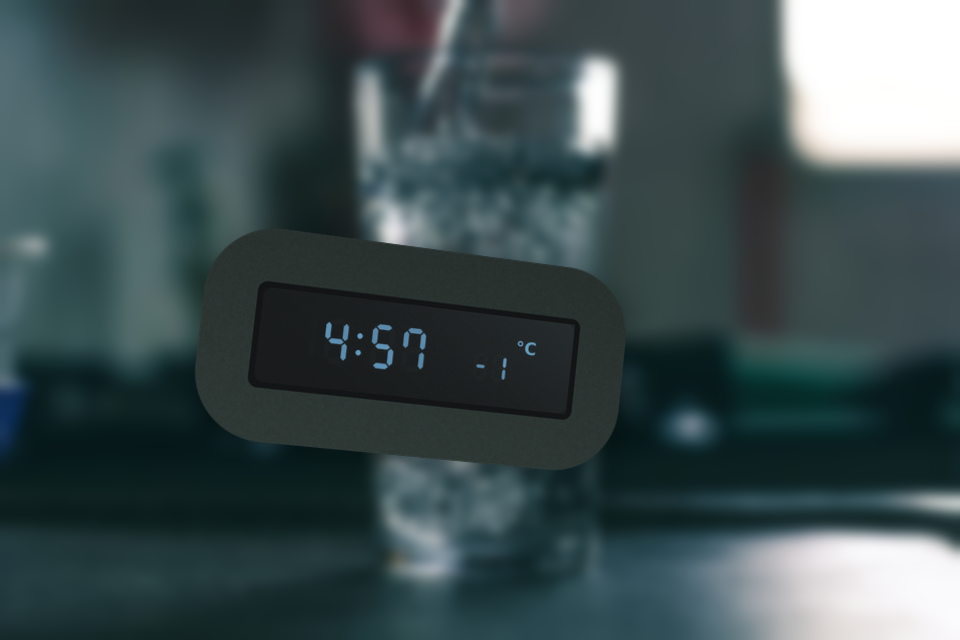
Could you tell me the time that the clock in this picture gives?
4:57
